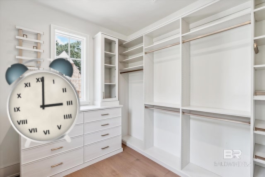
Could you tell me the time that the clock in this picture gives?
3:01
